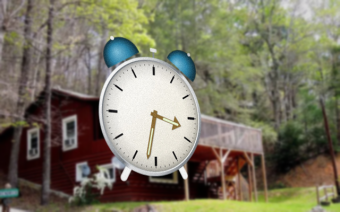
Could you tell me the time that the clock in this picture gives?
3:32
